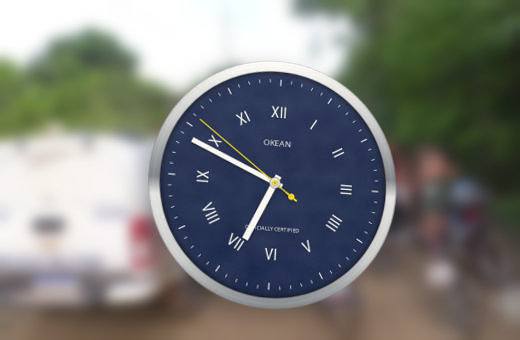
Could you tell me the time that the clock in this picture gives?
6:48:51
